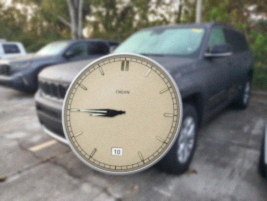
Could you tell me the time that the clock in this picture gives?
8:45
